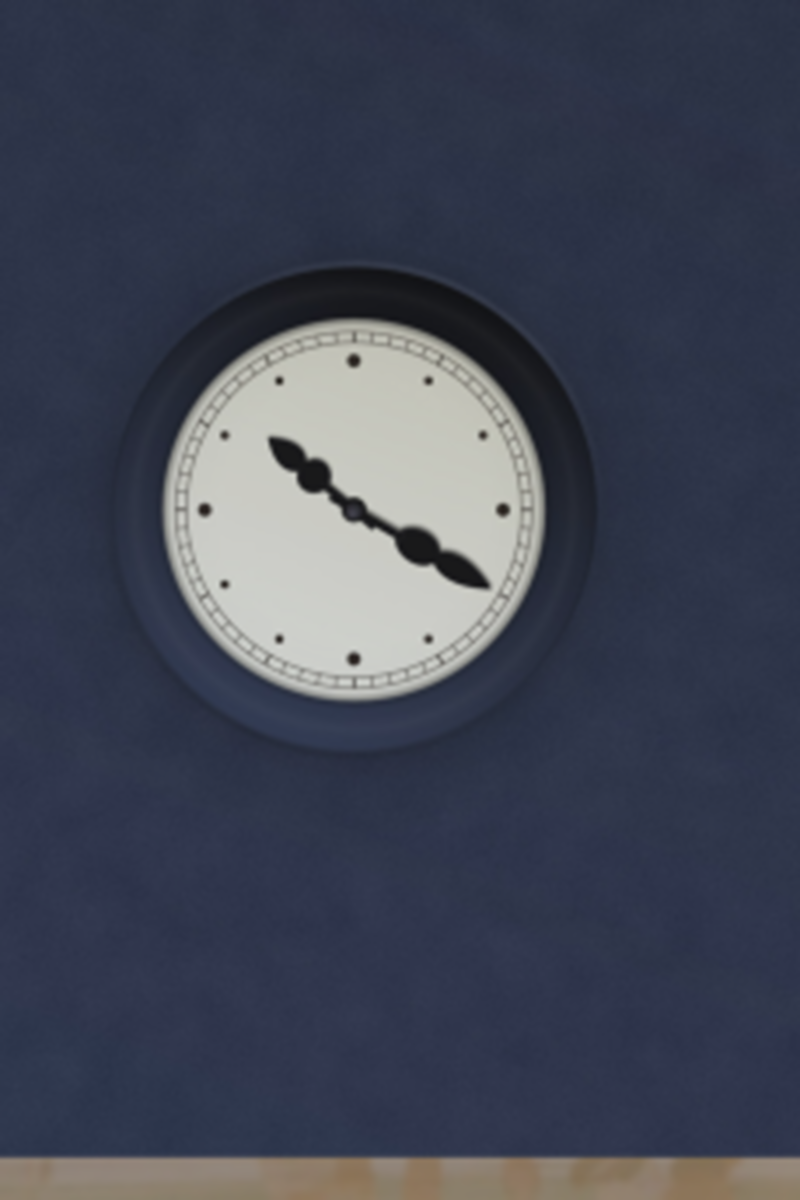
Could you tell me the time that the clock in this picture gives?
10:20
